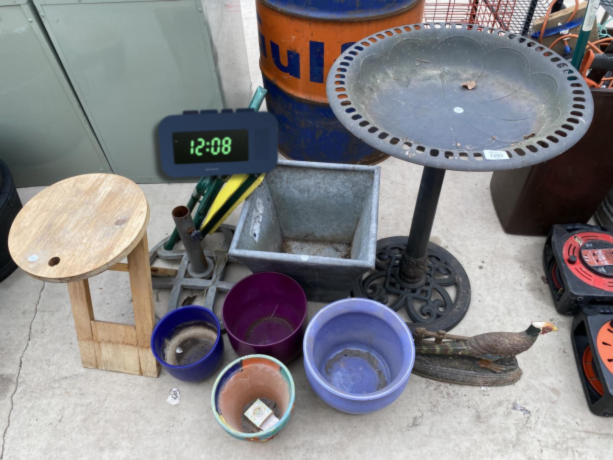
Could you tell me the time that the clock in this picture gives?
12:08
